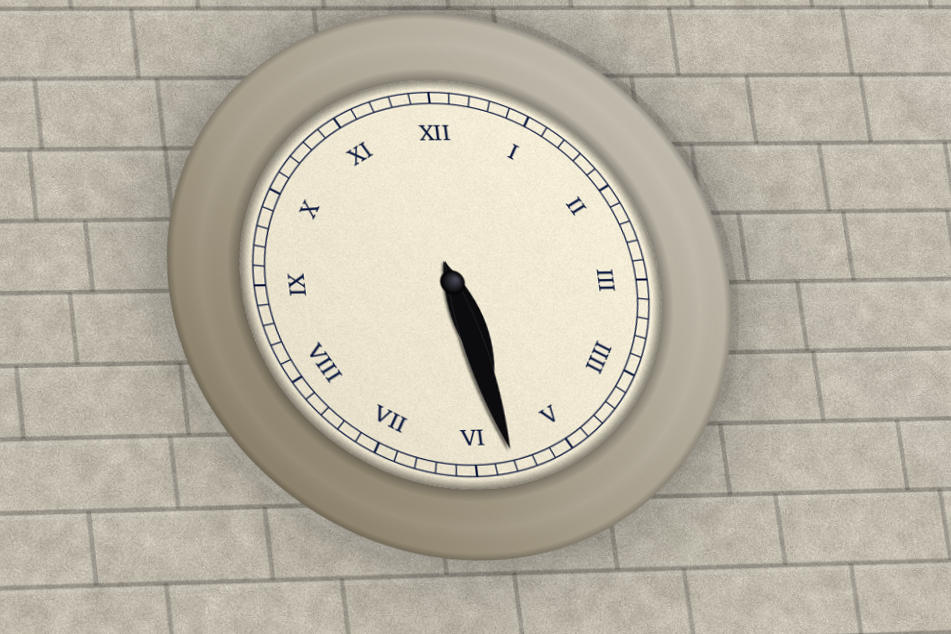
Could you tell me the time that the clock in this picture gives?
5:28
